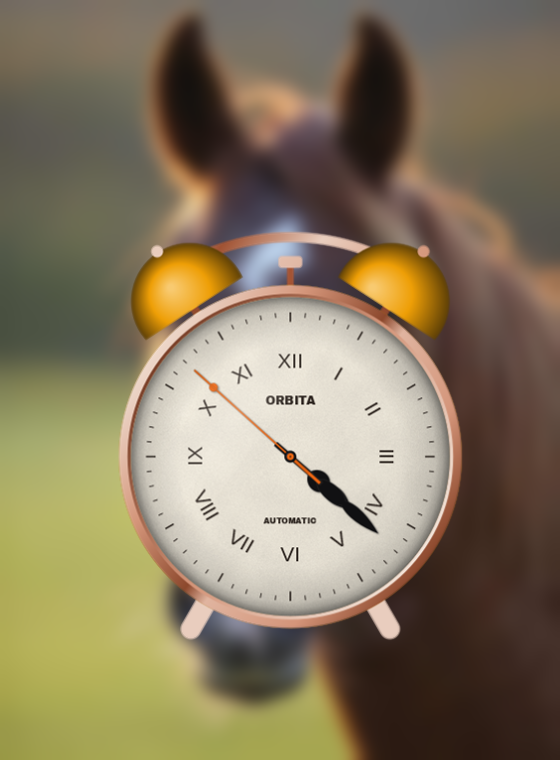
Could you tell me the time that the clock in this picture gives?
4:21:52
